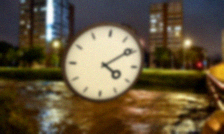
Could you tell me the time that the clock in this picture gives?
4:09
